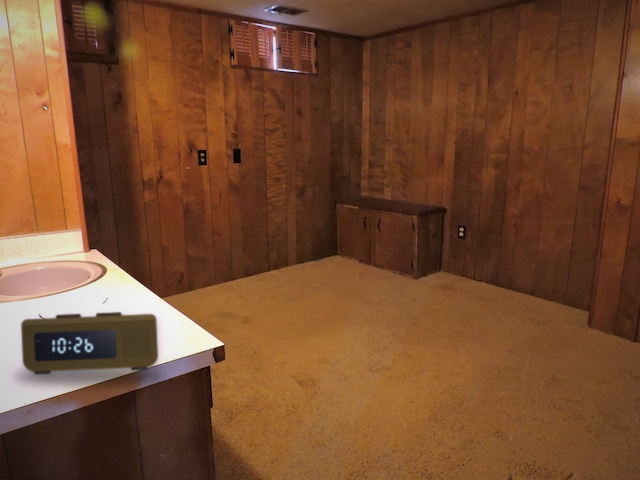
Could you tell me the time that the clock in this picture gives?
10:26
